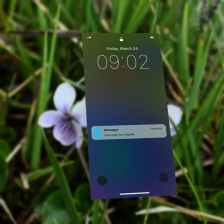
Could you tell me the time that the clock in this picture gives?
9:02
